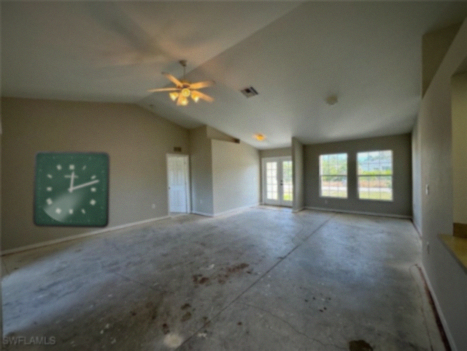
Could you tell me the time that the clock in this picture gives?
12:12
